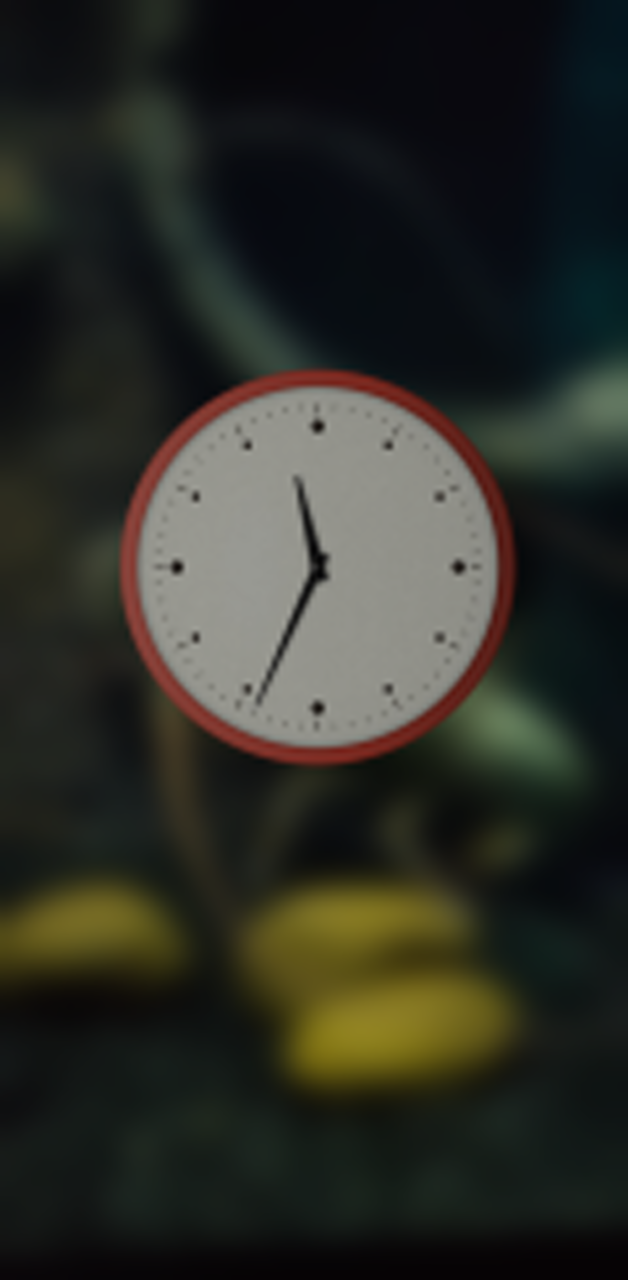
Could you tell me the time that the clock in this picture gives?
11:34
